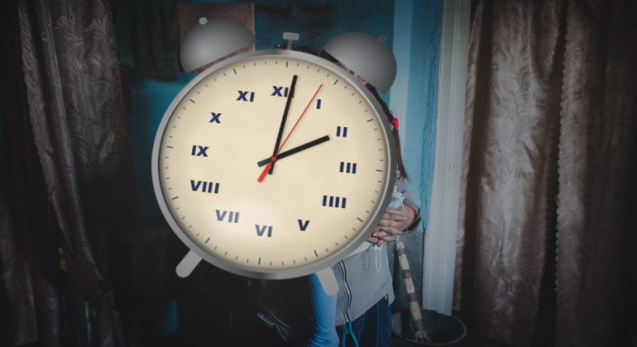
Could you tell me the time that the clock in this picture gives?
2:01:04
